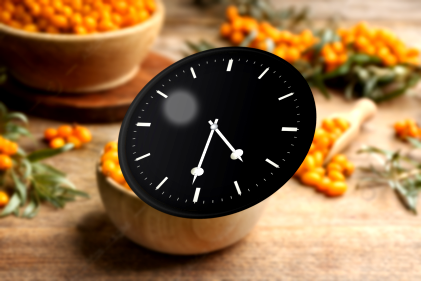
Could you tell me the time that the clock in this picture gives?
4:31
